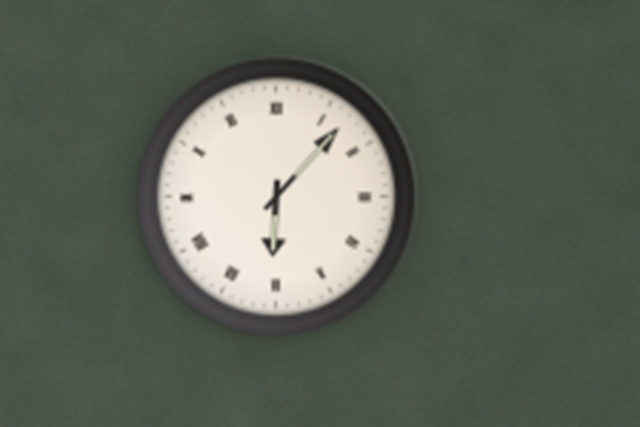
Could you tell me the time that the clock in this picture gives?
6:07
